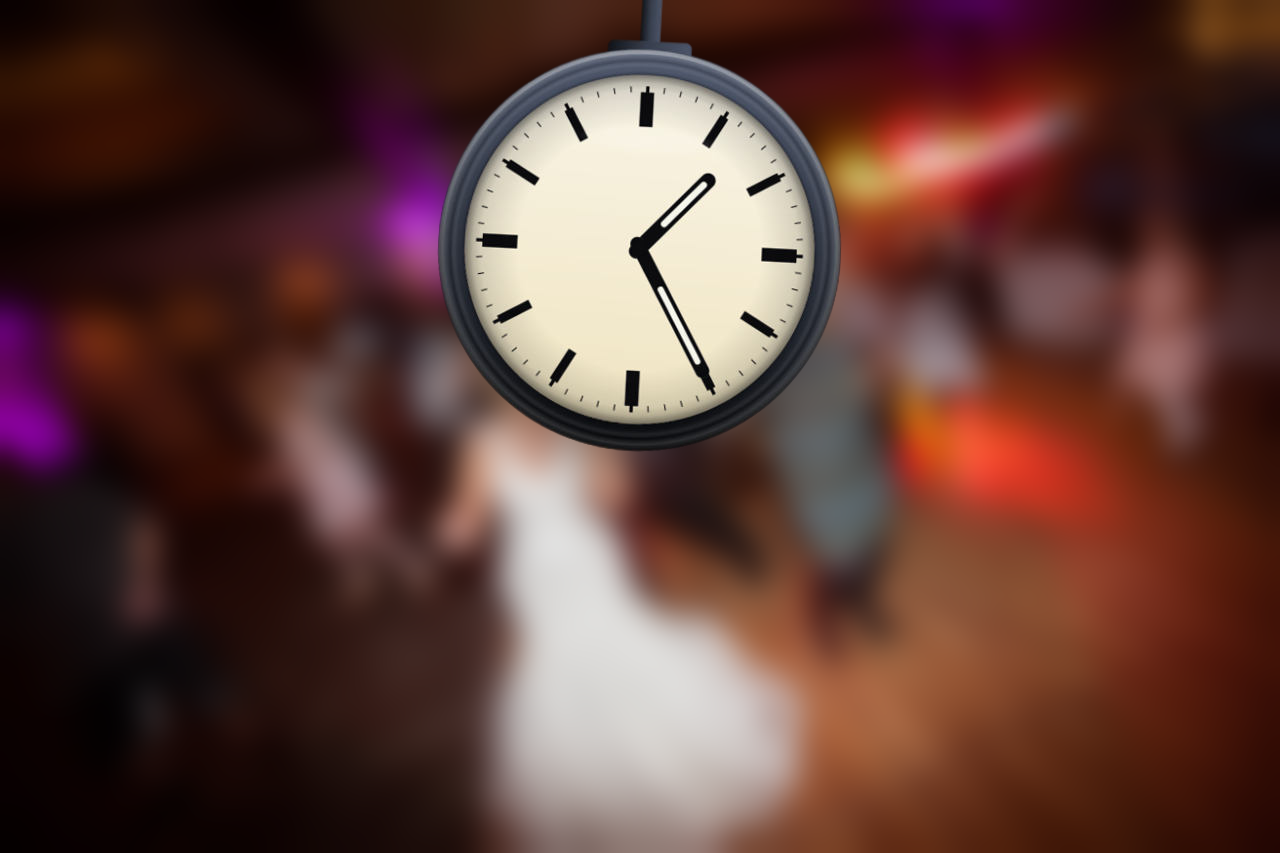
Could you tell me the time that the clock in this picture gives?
1:25
